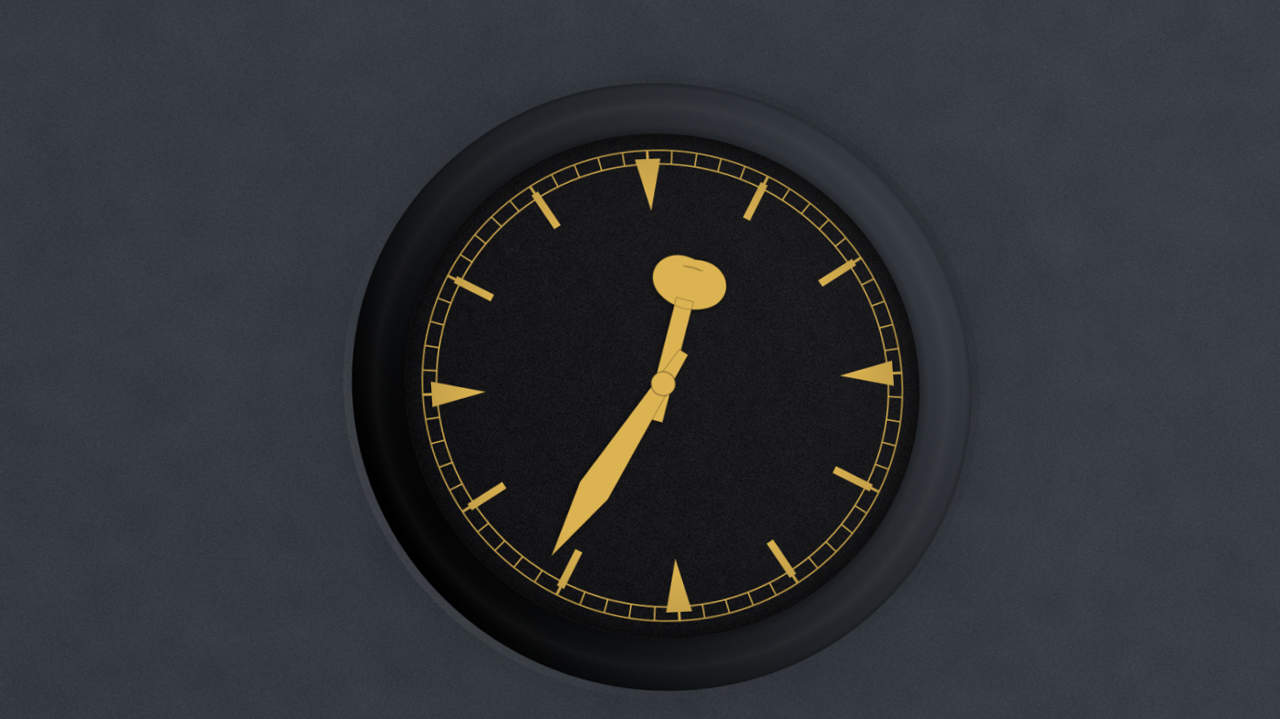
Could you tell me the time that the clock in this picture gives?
12:36
